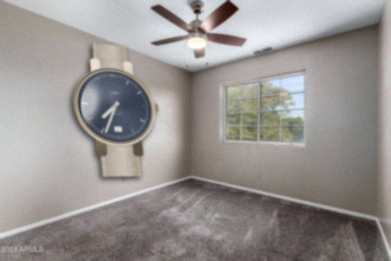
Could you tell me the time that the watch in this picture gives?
7:34
